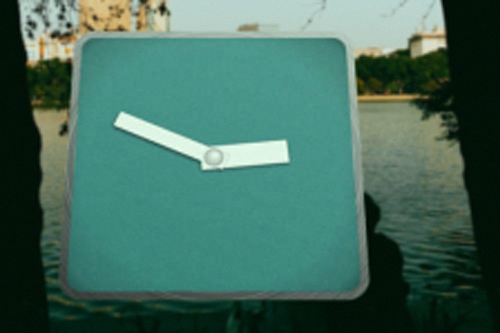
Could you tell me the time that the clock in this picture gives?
2:49
